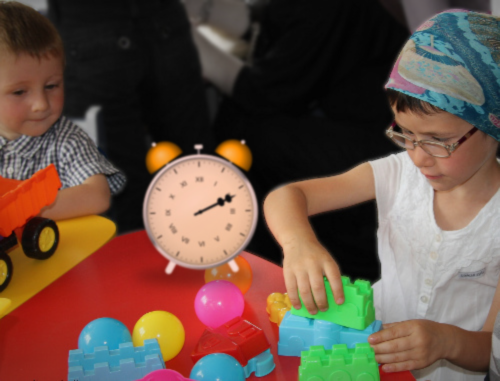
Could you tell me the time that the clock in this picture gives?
2:11
